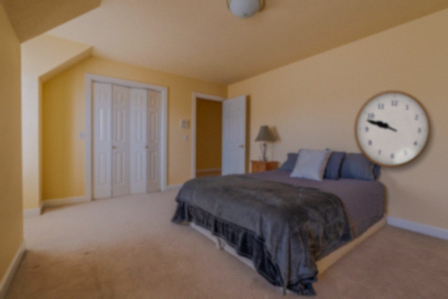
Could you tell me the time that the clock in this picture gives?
9:48
